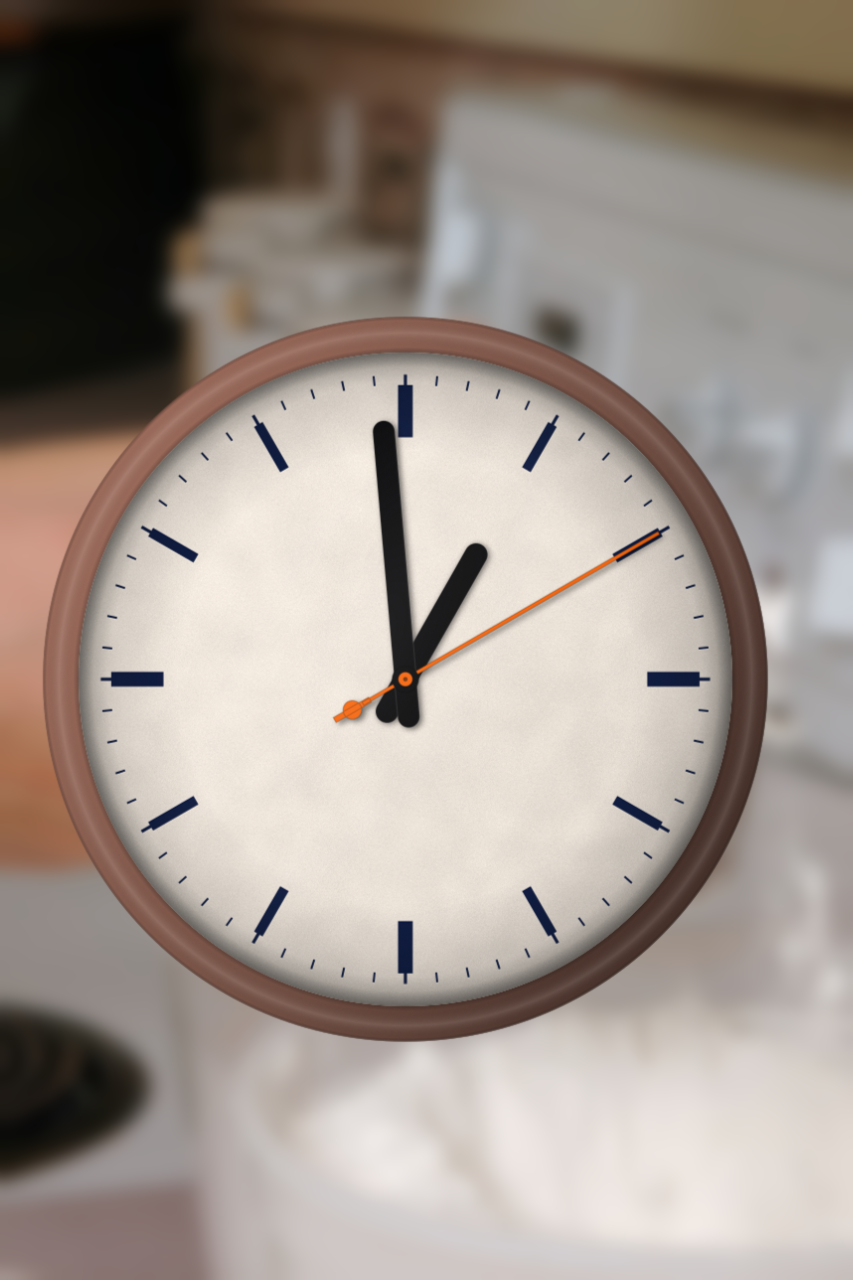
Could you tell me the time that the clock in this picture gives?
12:59:10
